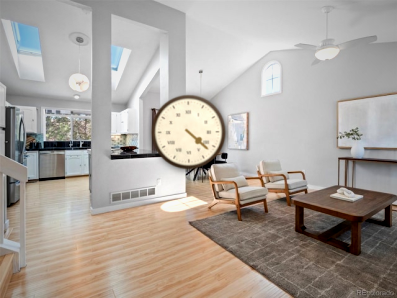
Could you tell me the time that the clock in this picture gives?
4:22
